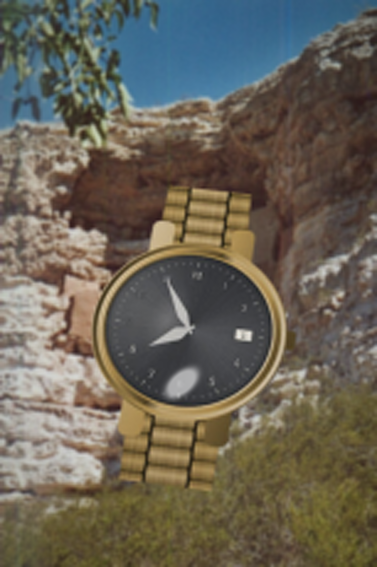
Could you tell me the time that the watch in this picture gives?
7:55
